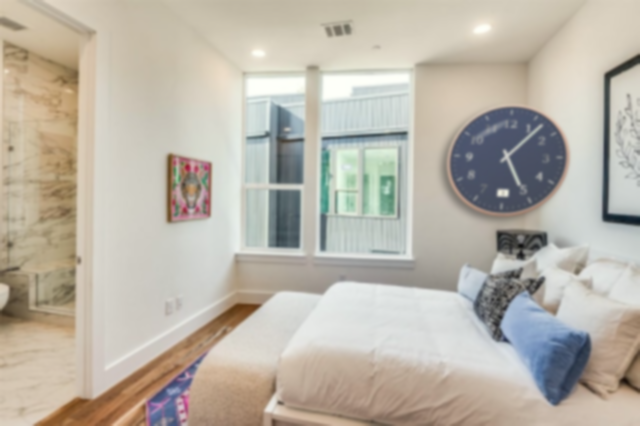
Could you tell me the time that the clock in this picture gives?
5:07
